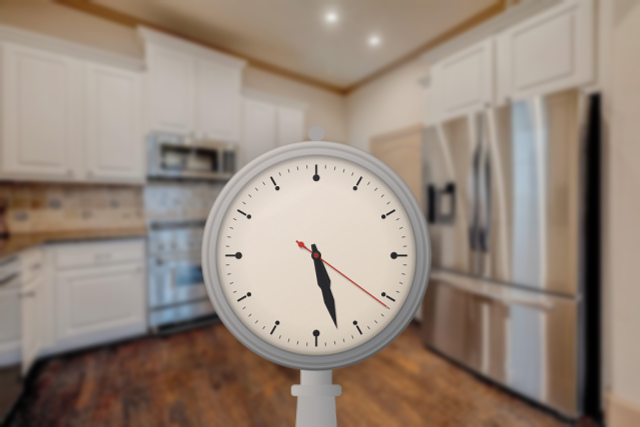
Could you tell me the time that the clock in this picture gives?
5:27:21
